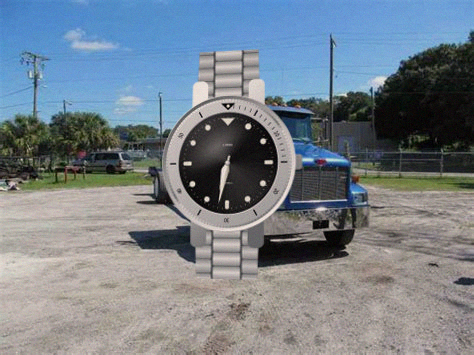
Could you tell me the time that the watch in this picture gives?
6:32
